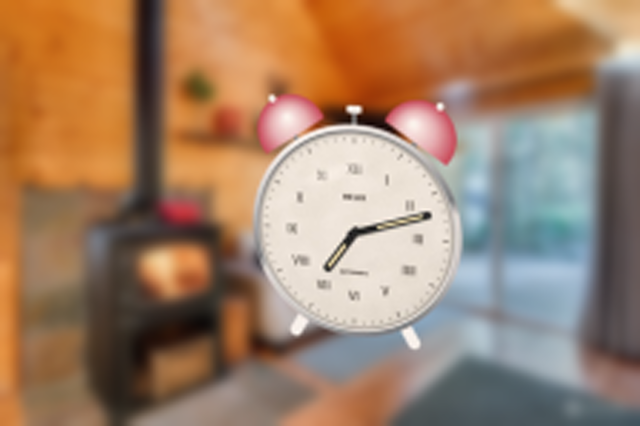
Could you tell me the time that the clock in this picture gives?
7:12
